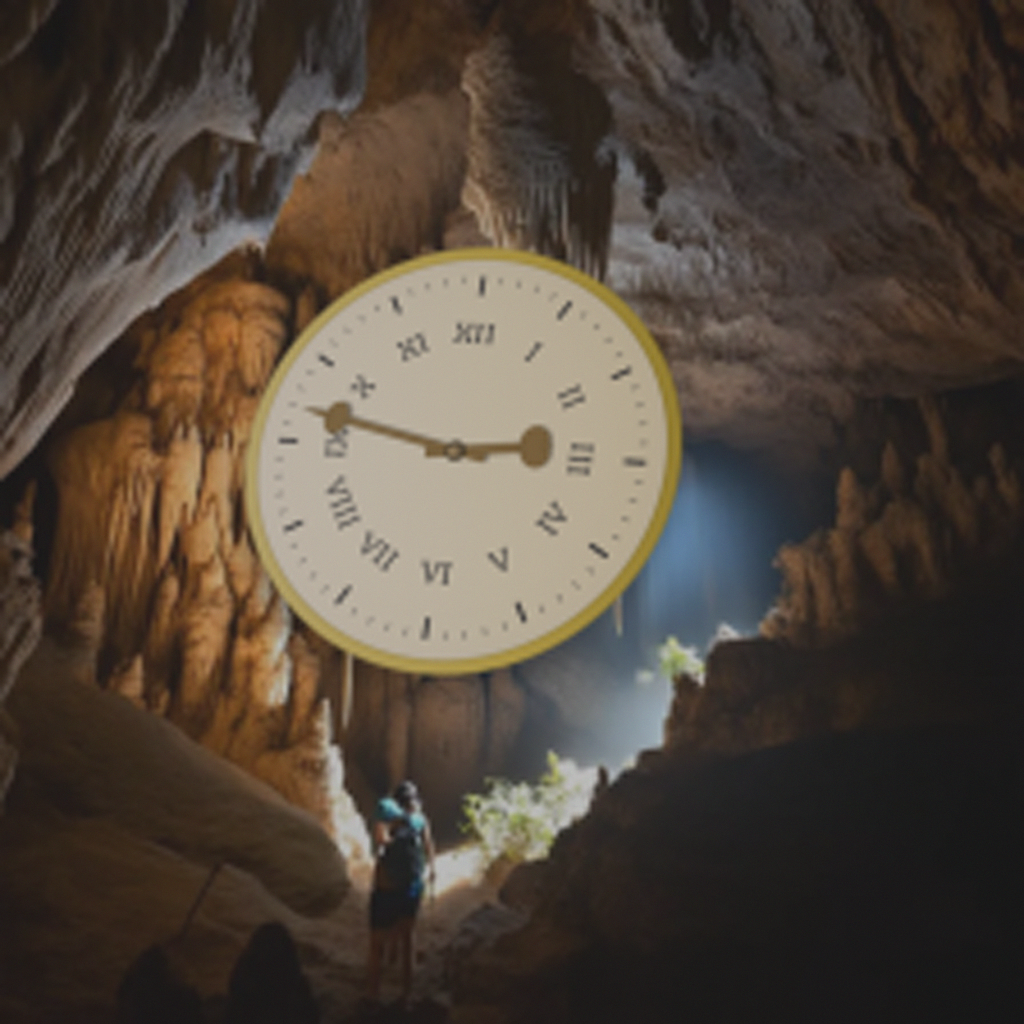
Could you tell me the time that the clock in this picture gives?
2:47
